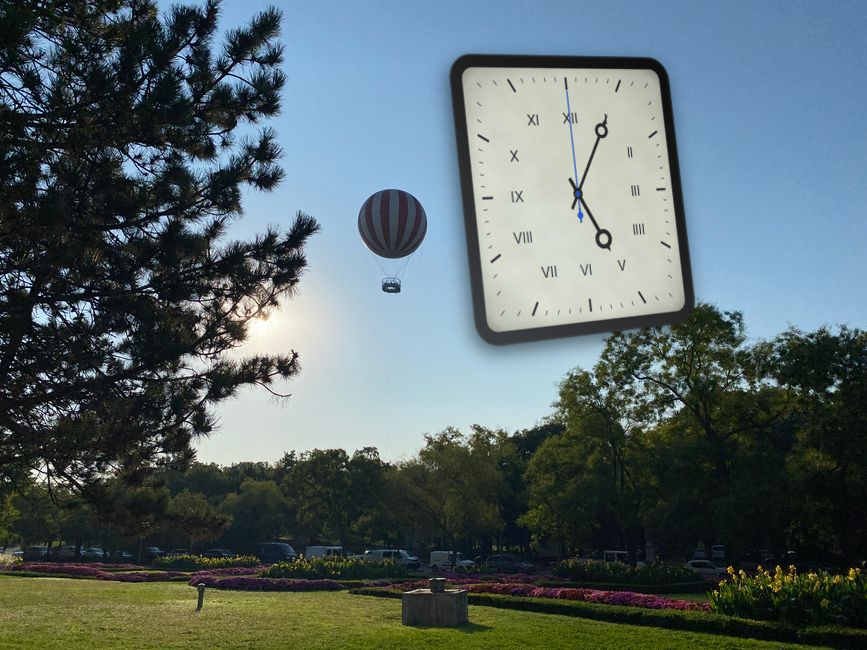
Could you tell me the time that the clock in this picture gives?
5:05:00
